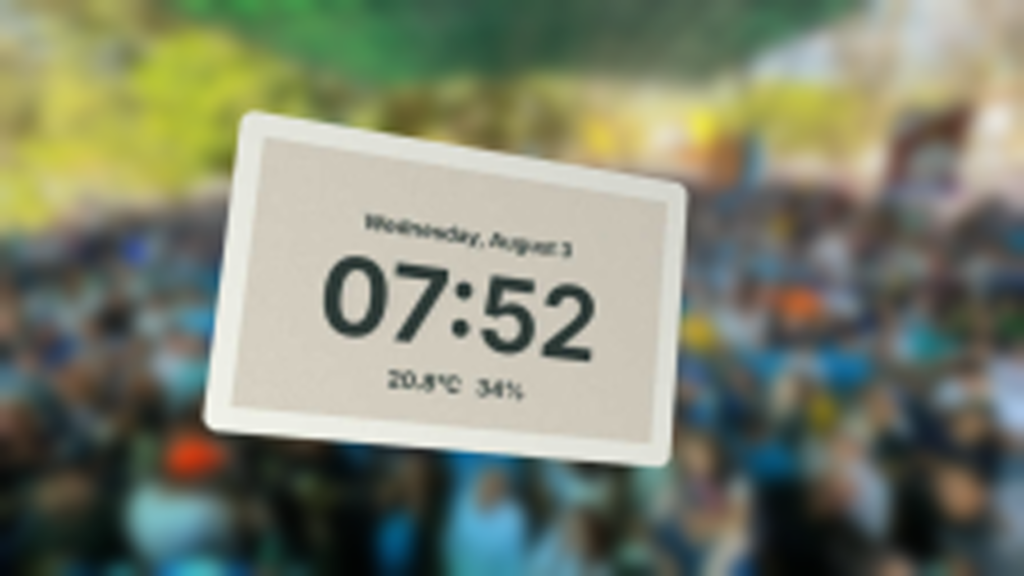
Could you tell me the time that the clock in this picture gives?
7:52
